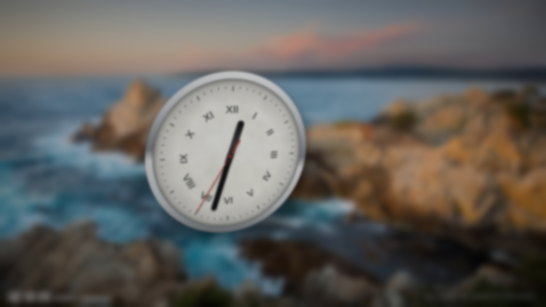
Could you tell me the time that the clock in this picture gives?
12:32:35
